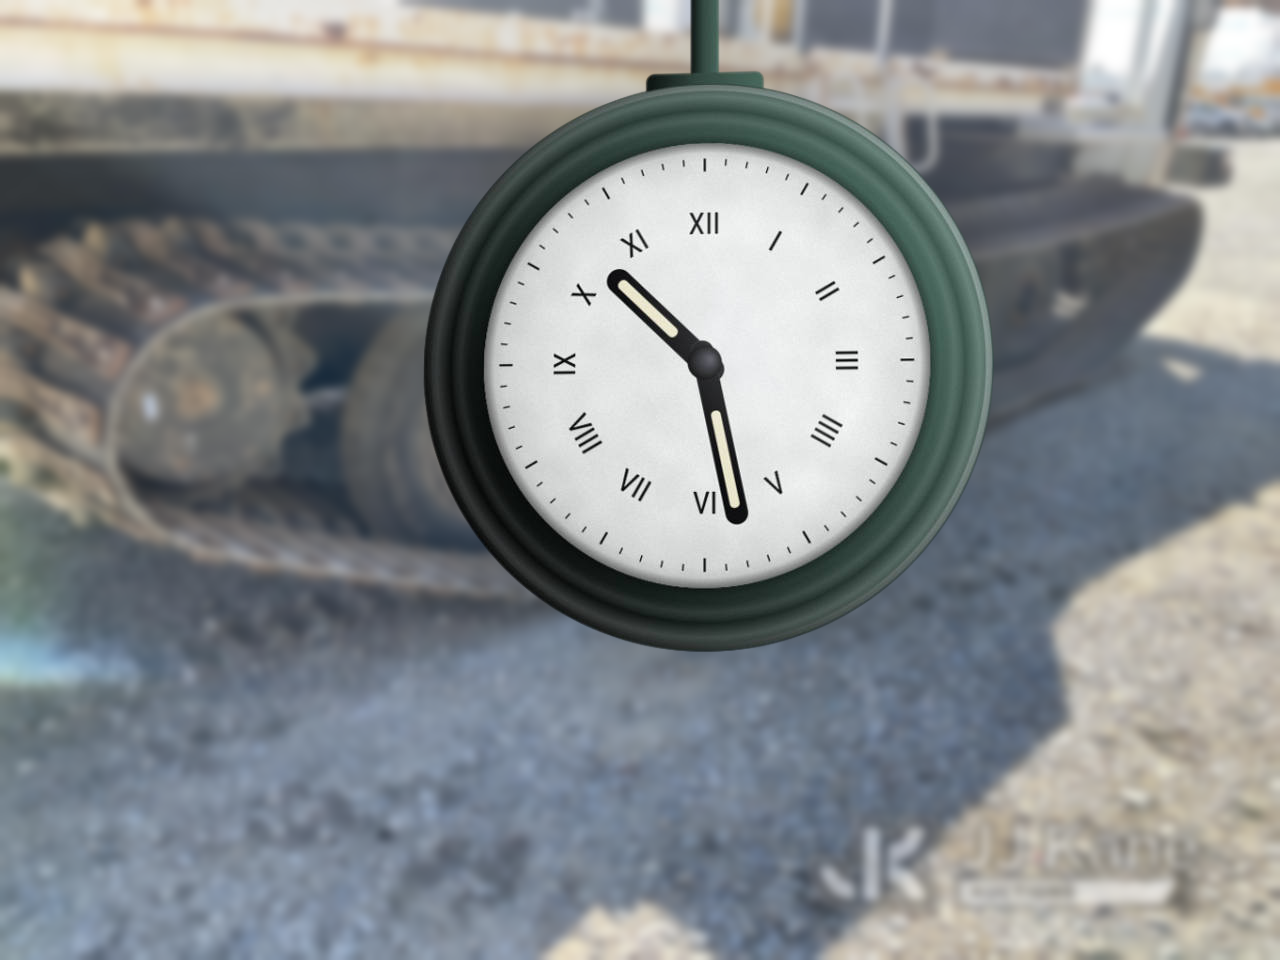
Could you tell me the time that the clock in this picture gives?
10:28
